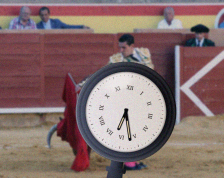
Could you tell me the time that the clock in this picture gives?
6:27
